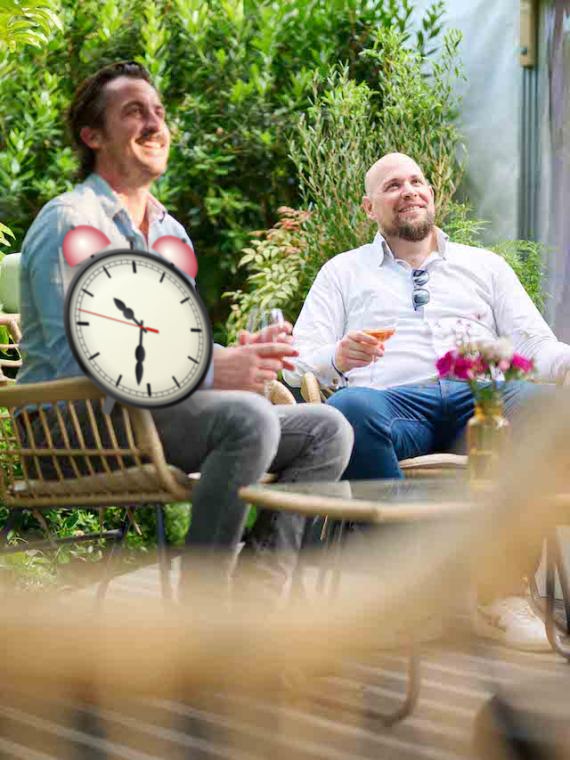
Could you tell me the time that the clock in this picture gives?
10:31:47
